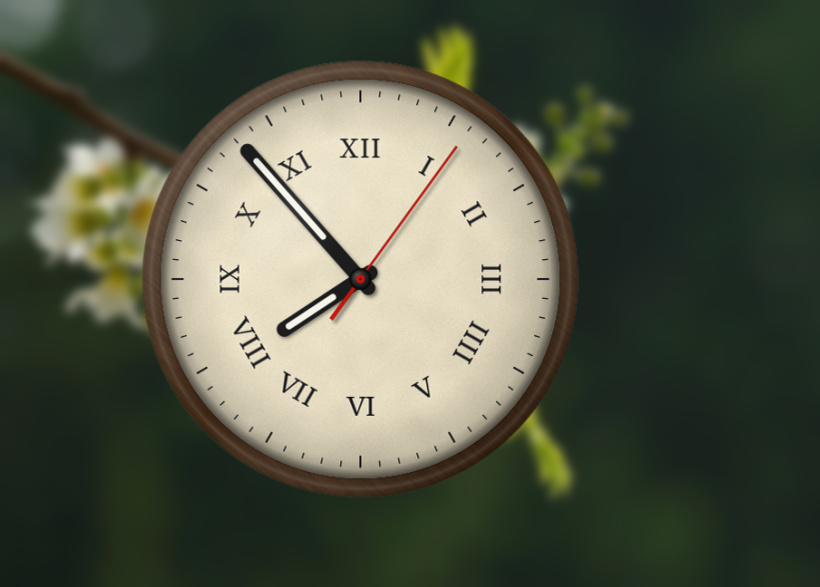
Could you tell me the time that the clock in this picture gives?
7:53:06
